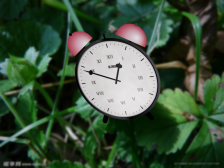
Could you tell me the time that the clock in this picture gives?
12:49
